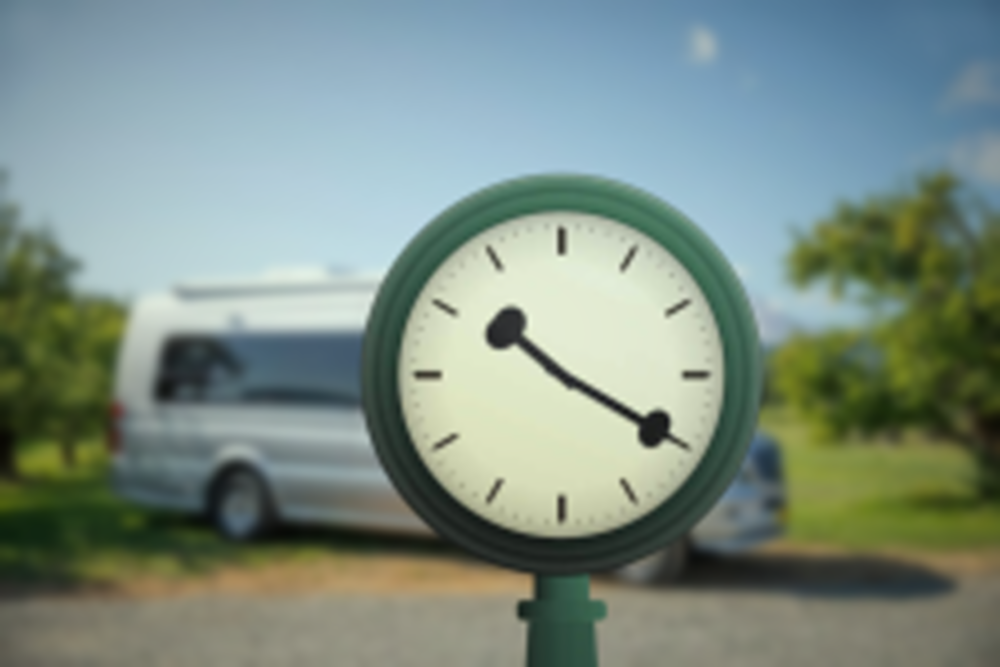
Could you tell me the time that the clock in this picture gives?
10:20
